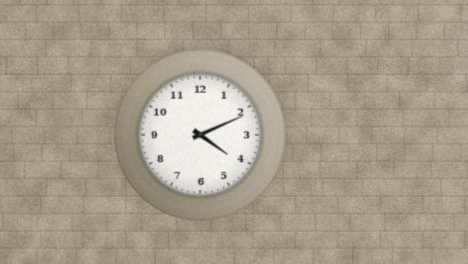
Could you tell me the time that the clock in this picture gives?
4:11
